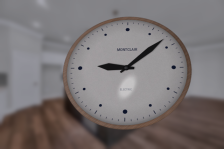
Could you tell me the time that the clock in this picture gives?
9:08
